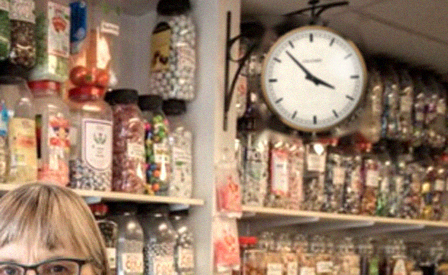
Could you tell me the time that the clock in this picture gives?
3:53
